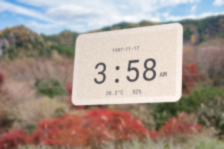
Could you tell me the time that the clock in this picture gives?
3:58
